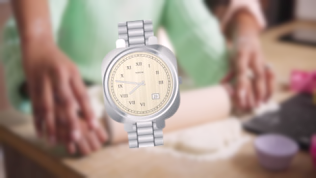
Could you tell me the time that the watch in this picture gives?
7:47
